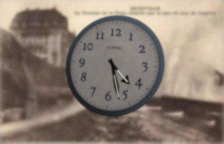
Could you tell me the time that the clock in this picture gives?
4:27
